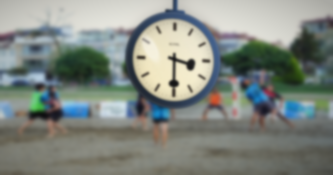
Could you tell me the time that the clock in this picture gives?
3:30
